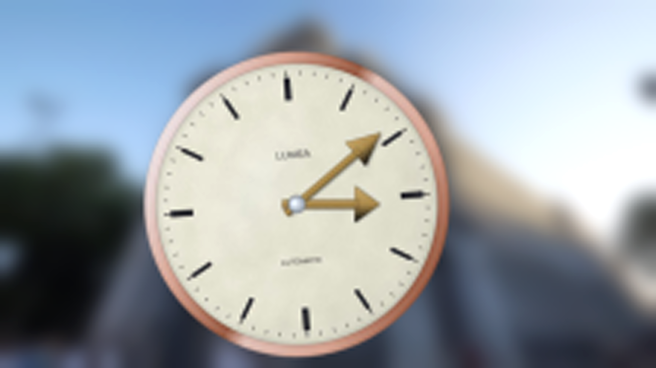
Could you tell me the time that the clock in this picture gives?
3:09
